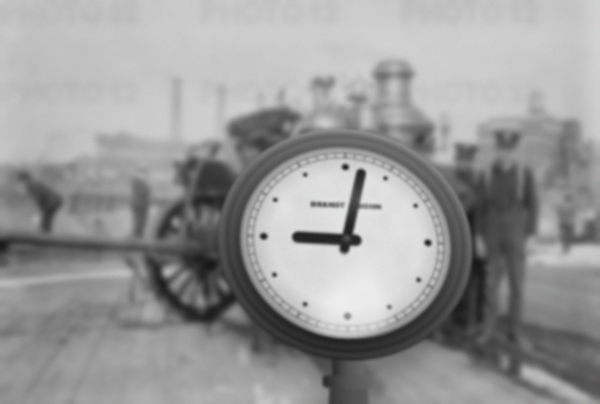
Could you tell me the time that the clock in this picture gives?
9:02
